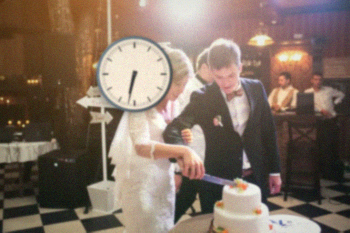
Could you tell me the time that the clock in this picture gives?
6:32
